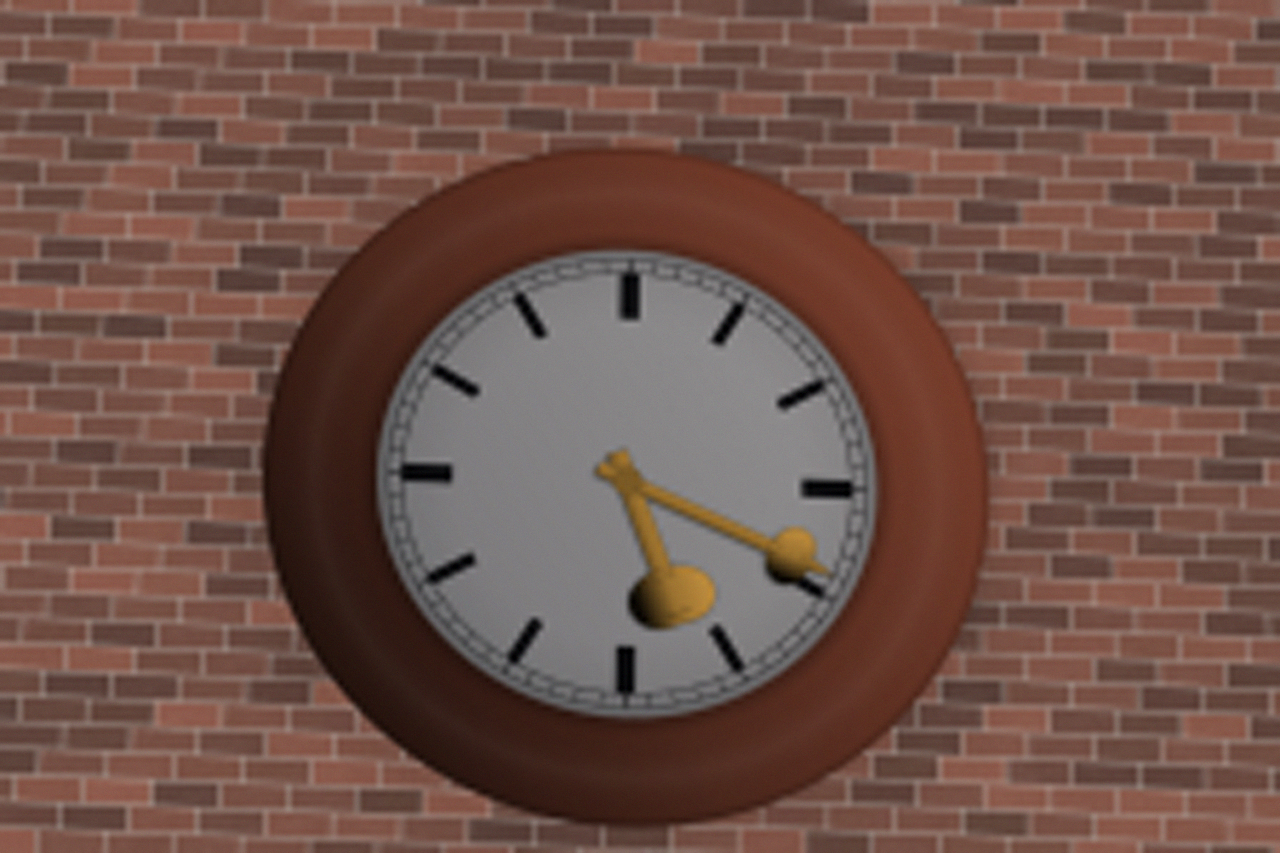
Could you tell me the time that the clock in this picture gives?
5:19
